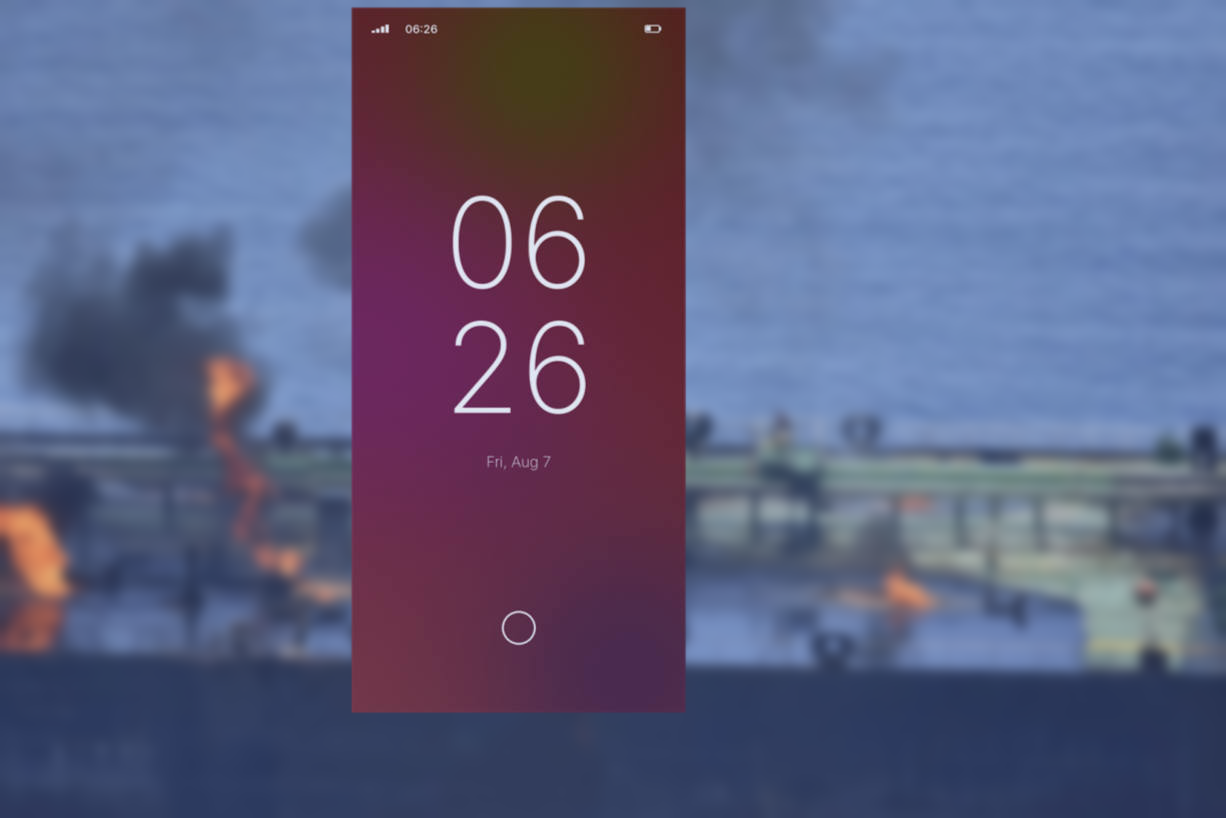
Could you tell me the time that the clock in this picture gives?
6:26
